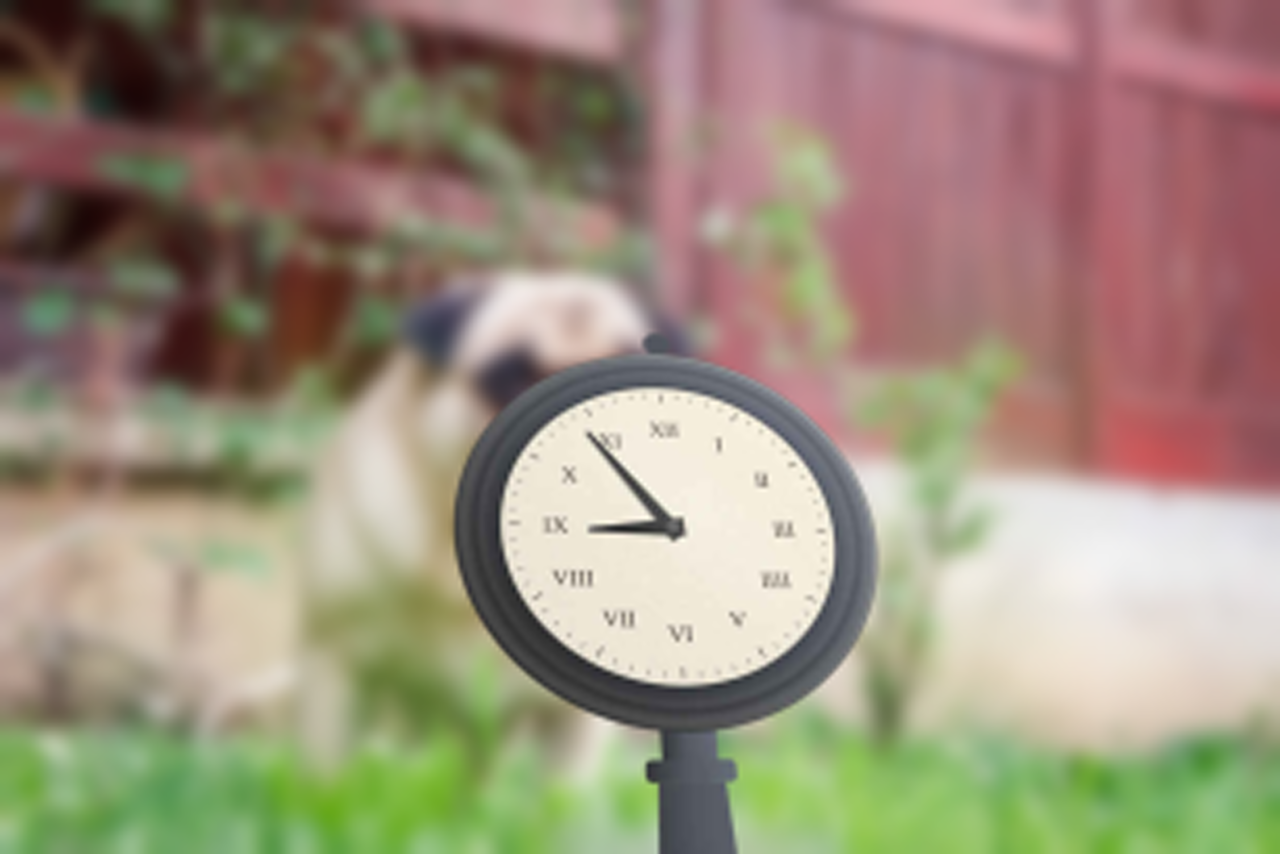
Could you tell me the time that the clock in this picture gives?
8:54
